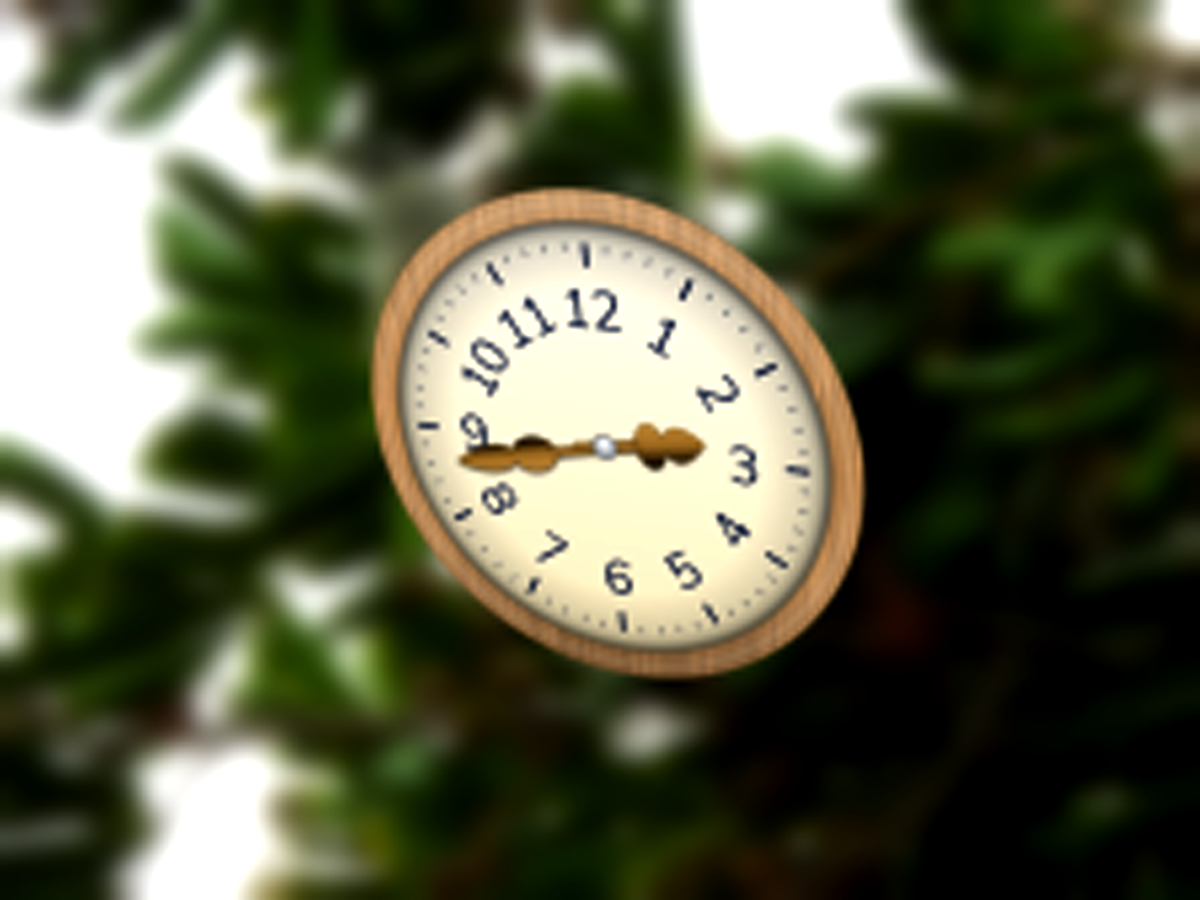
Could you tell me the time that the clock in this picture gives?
2:43
